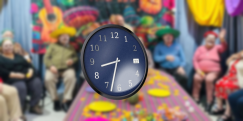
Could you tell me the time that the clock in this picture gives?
8:33
